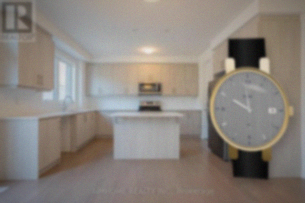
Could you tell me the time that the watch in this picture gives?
9:59
